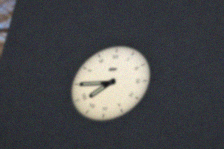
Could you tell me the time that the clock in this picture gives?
7:45
